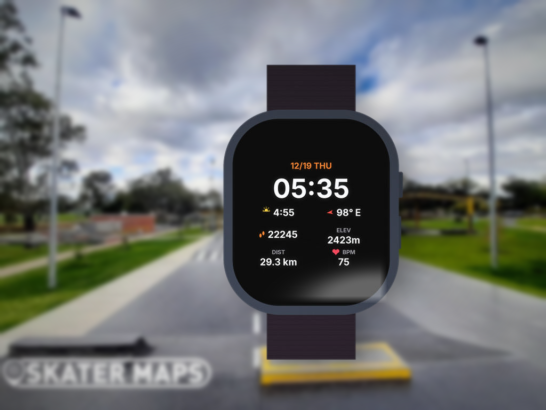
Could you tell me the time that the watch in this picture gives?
5:35
